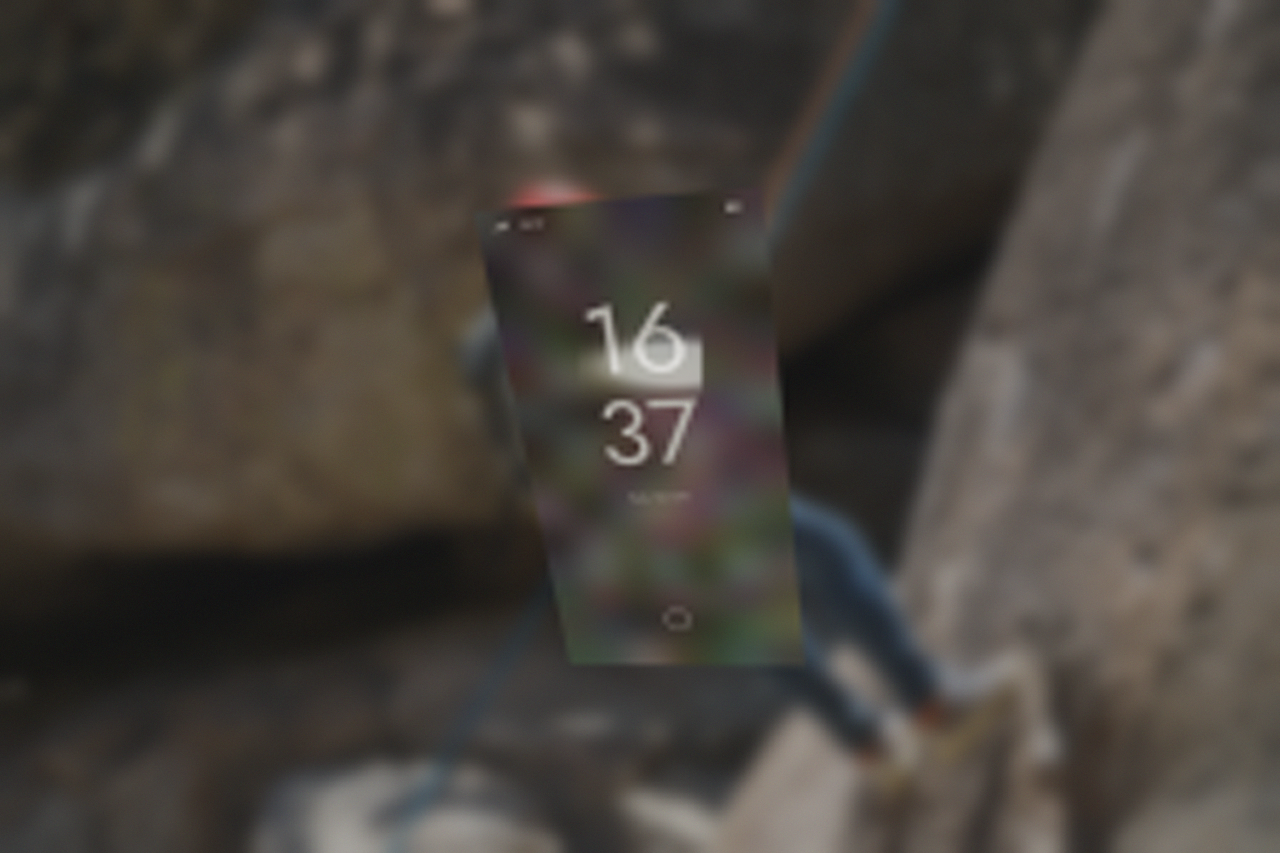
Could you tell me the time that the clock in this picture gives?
16:37
